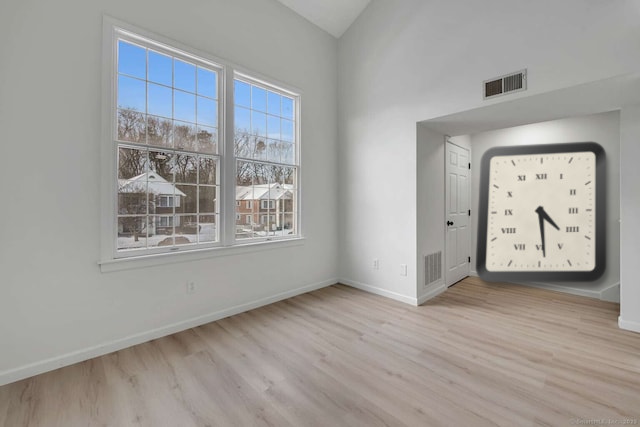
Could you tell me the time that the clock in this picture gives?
4:29
